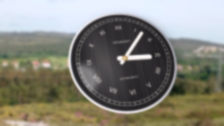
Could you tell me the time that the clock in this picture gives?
3:07
